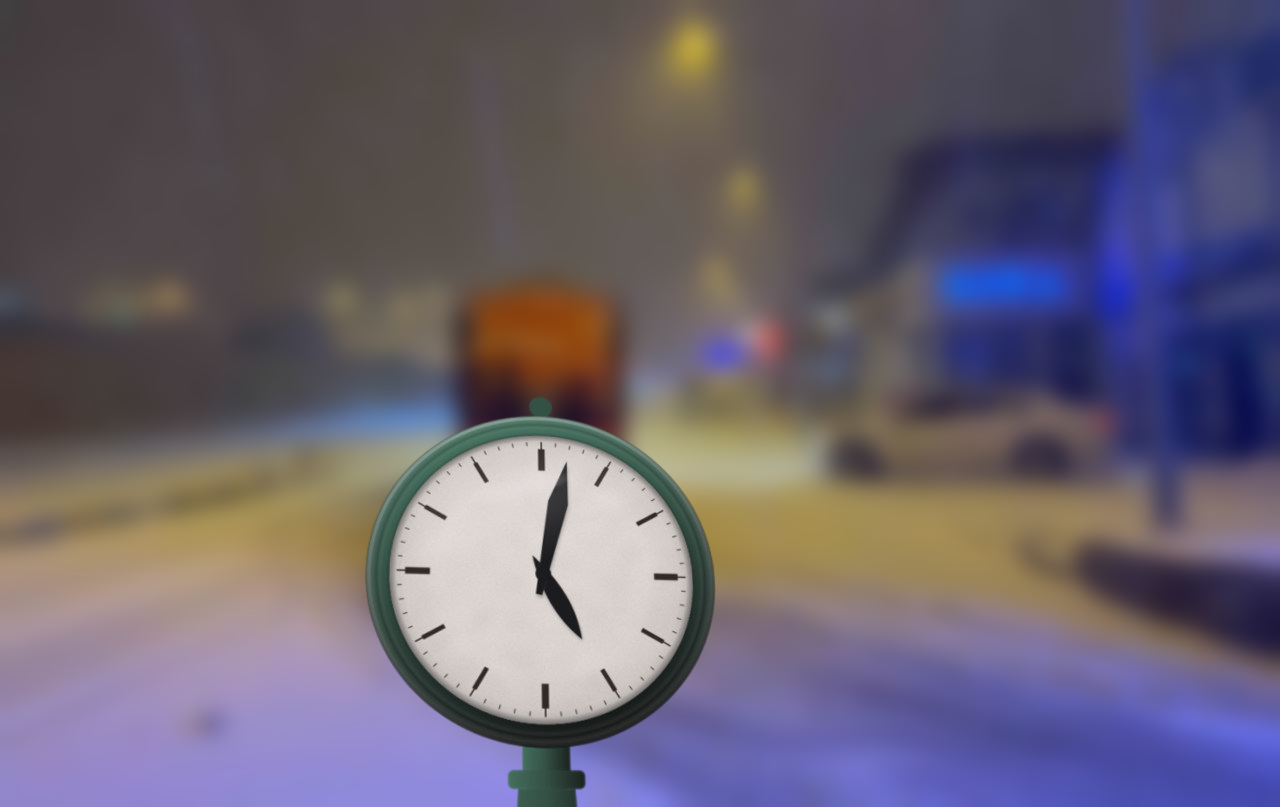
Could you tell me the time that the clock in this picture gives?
5:02
